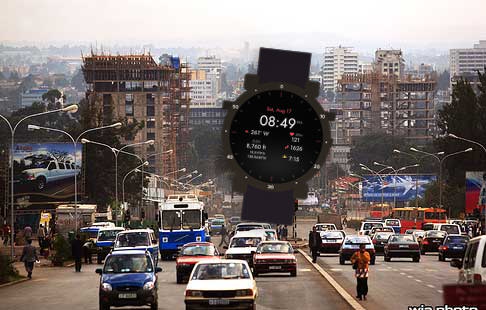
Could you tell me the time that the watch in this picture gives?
8:49
